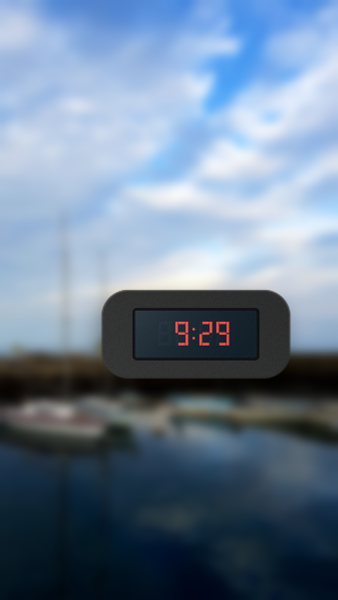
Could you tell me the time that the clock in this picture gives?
9:29
